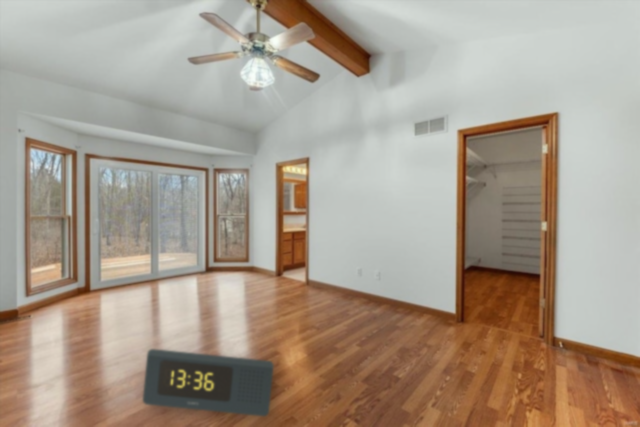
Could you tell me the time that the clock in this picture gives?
13:36
